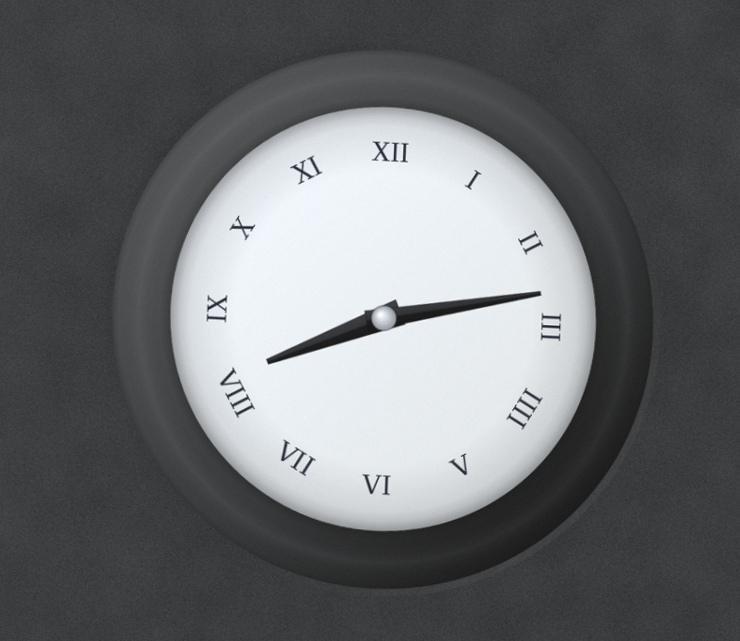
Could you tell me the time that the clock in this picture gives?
8:13
